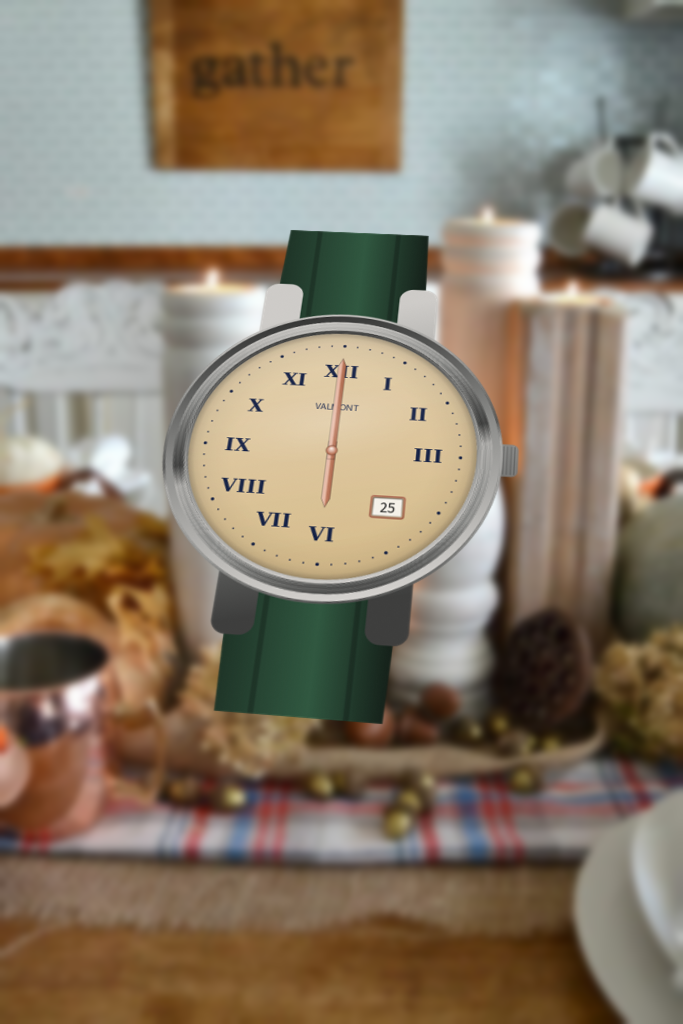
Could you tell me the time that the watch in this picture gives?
6:00
